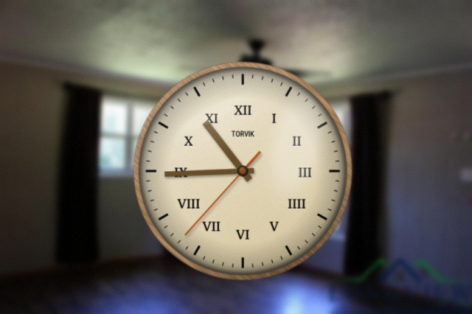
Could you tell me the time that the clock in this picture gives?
10:44:37
